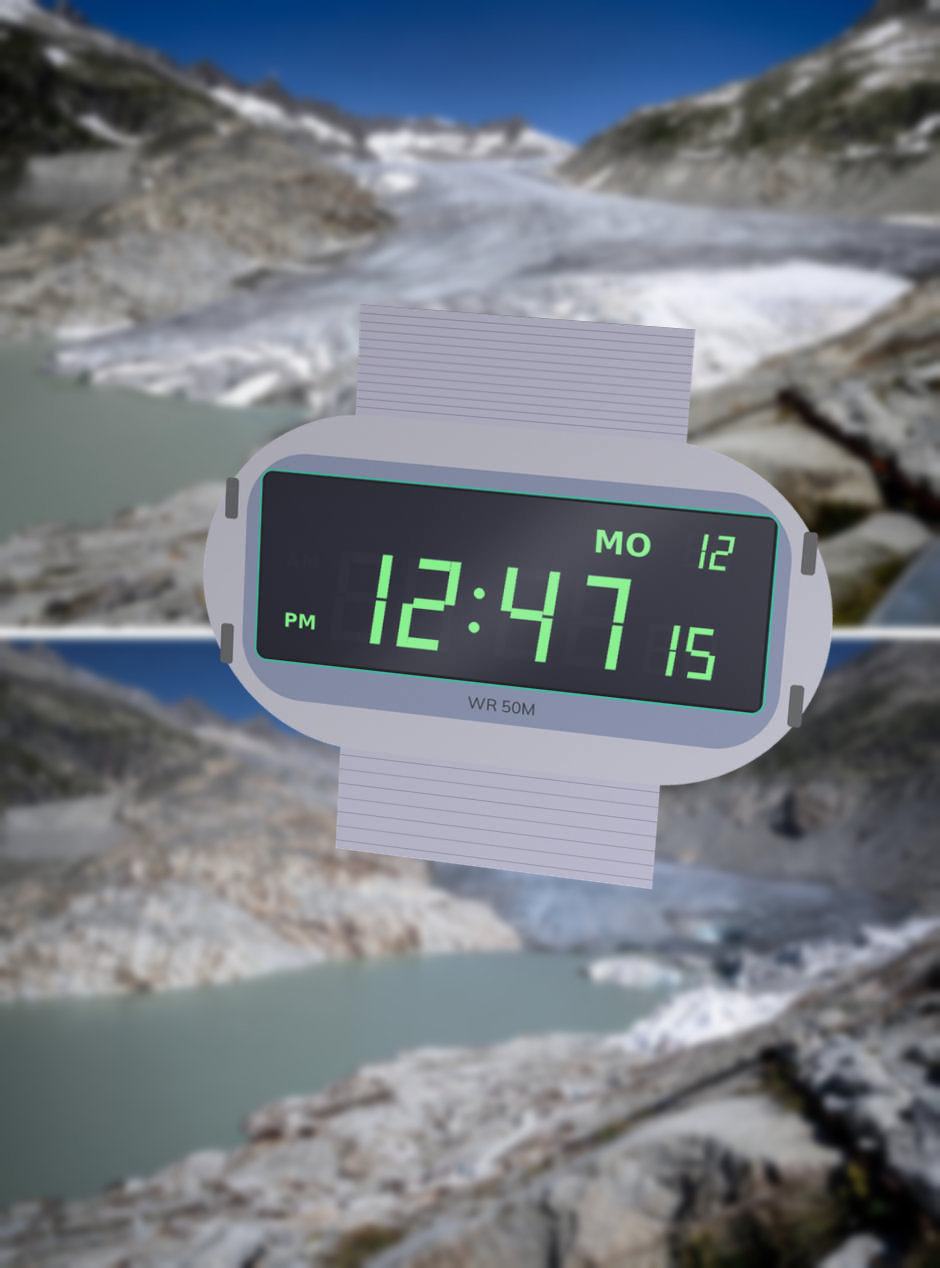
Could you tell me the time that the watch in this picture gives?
12:47:15
